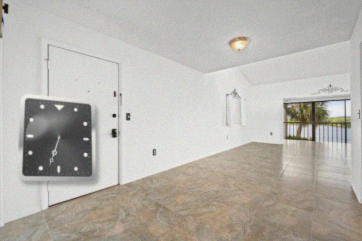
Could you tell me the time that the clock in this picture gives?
6:33
